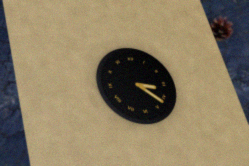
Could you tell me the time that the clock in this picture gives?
3:22
